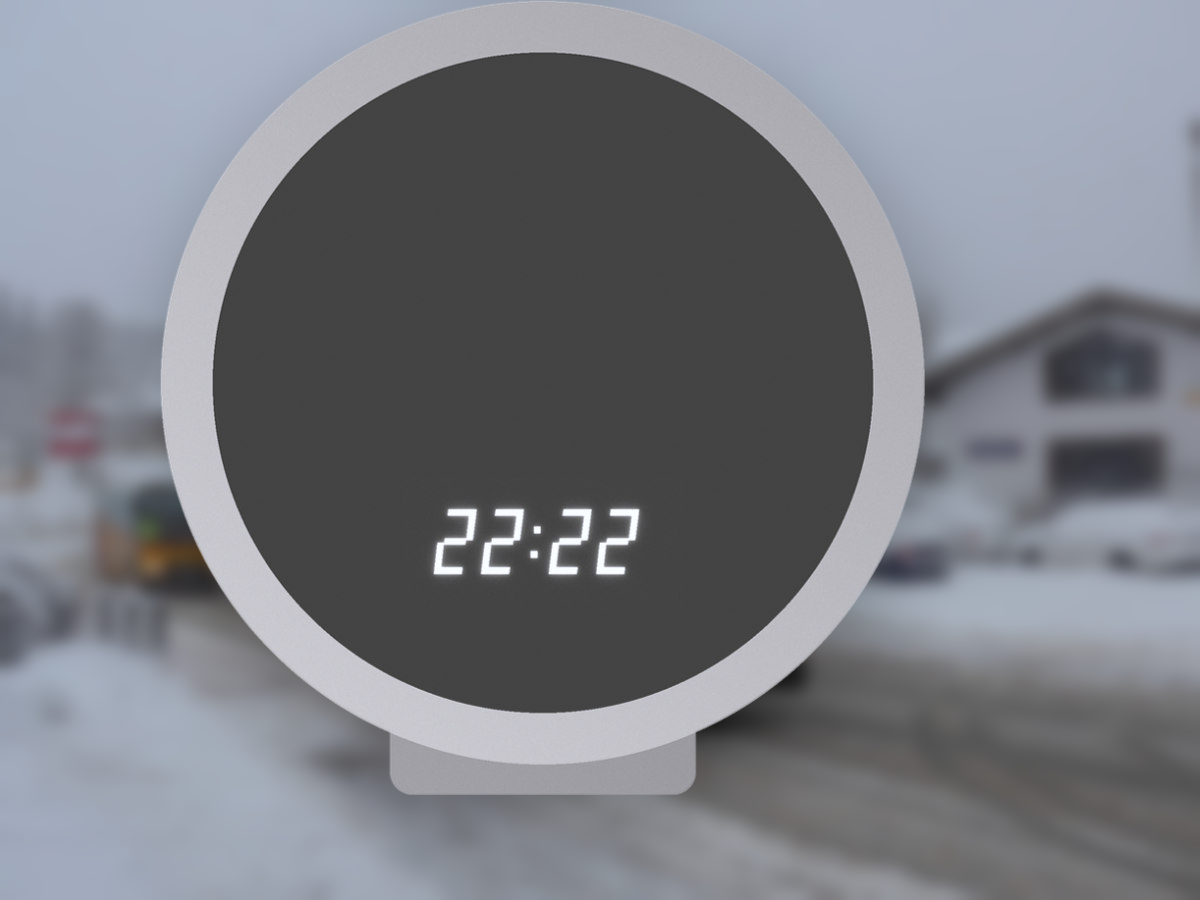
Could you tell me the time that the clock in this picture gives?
22:22
